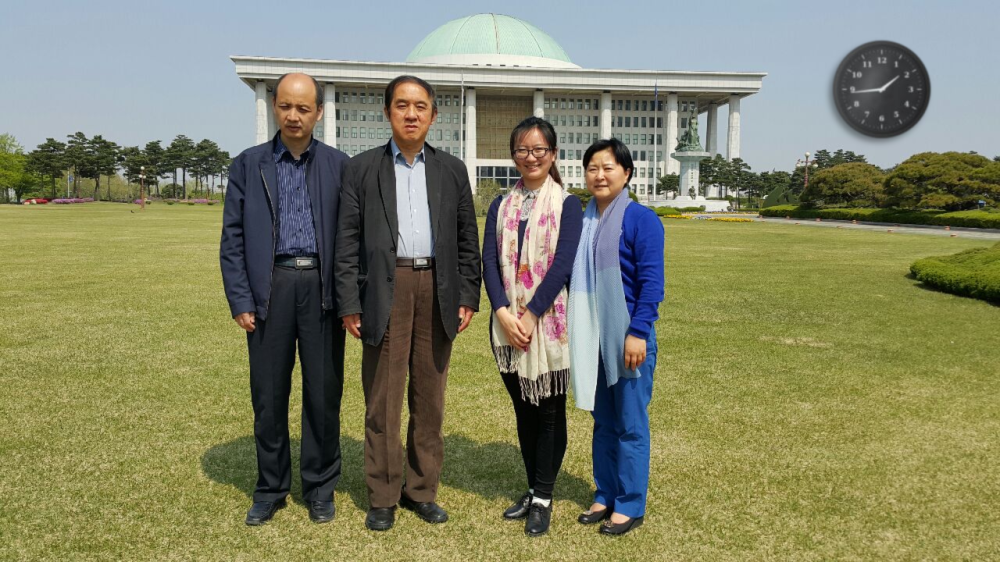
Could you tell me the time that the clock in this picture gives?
1:44
